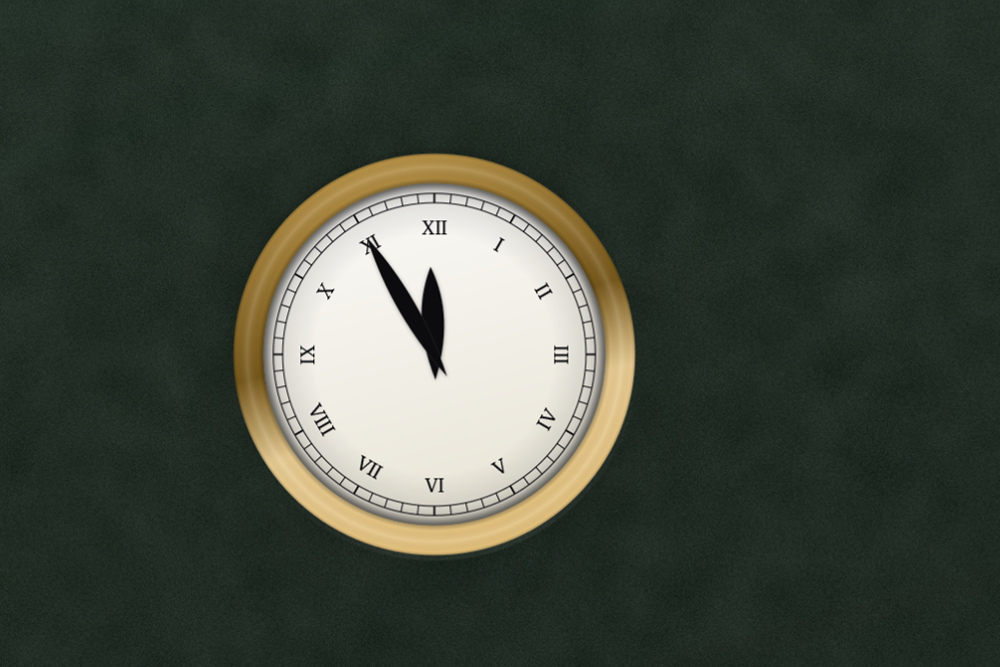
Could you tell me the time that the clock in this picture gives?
11:55
